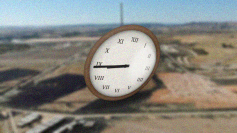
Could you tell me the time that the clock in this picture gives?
8:44
